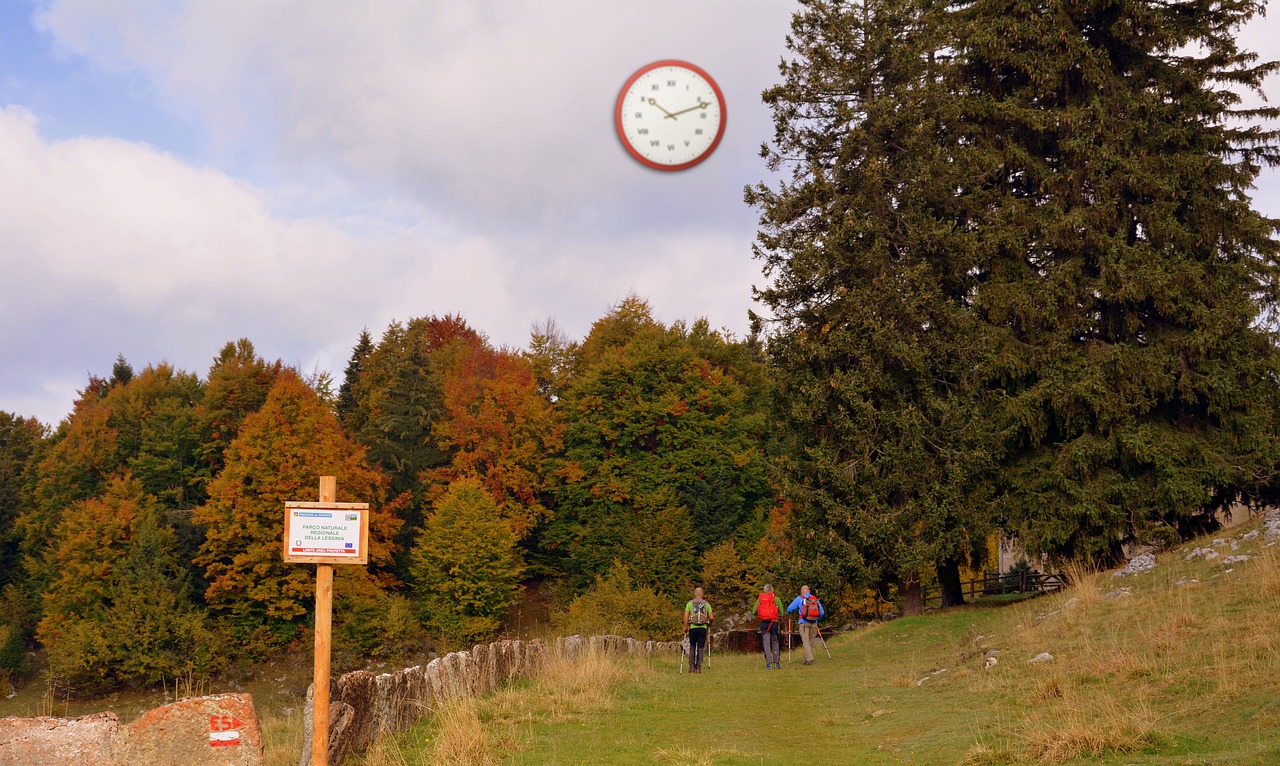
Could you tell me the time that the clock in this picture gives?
10:12
